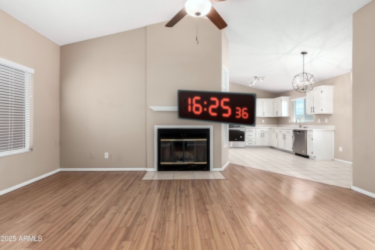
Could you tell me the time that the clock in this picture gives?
16:25:36
